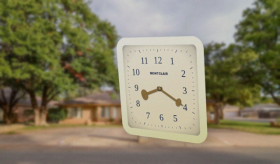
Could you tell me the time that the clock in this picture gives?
8:20
